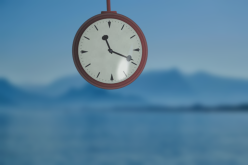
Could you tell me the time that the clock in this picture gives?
11:19
